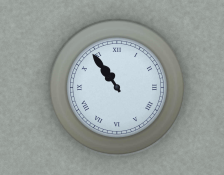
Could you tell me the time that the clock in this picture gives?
10:54
